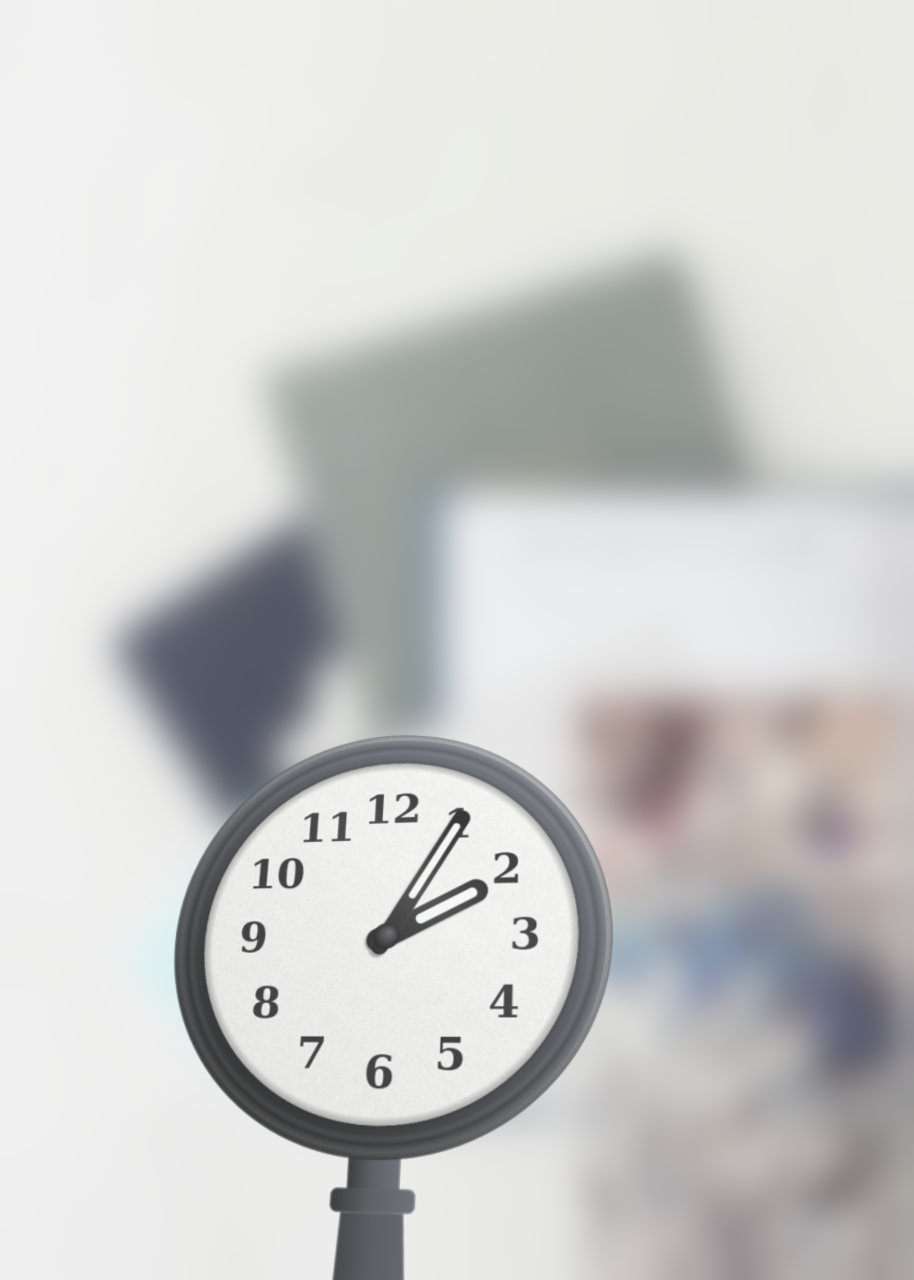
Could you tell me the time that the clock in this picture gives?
2:05
